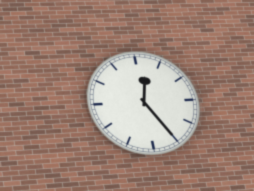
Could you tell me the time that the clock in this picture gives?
12:25
